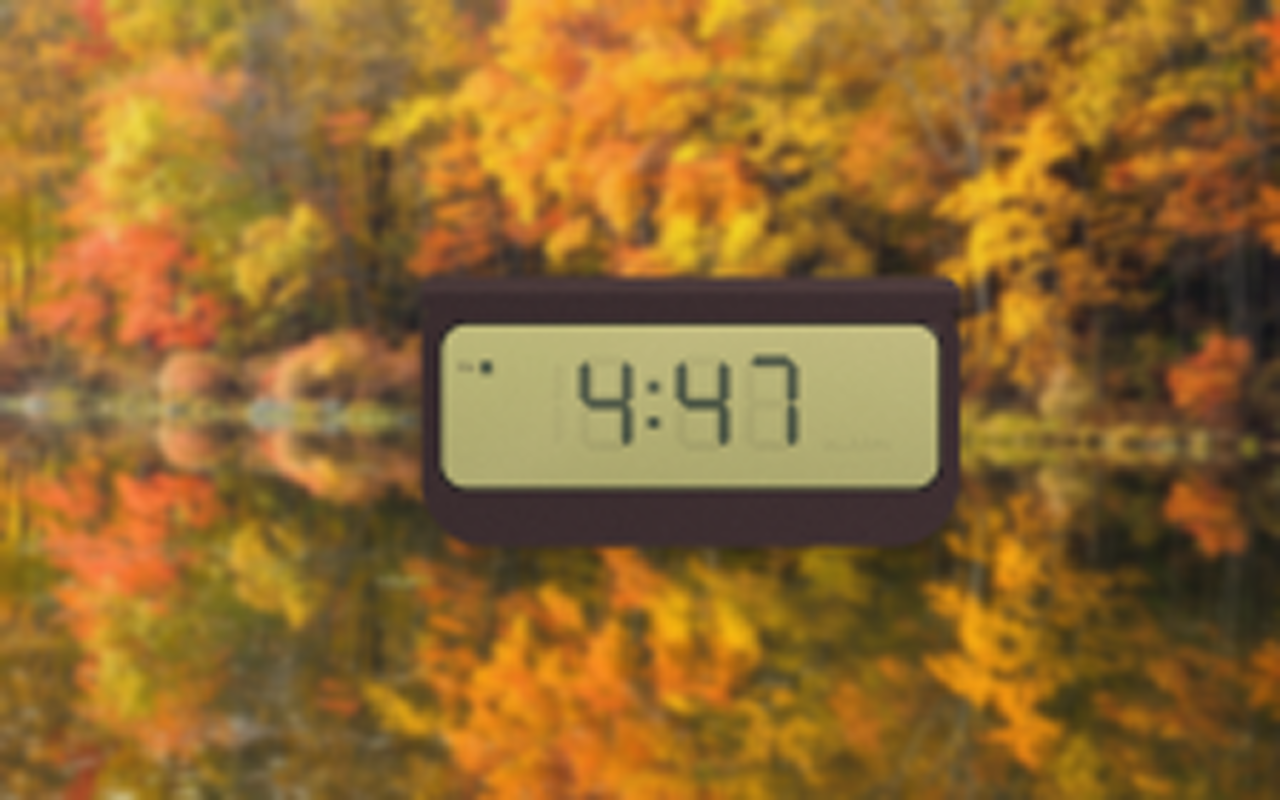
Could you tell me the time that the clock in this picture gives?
4:47
